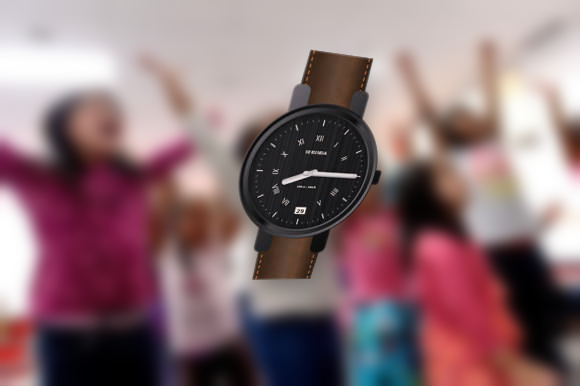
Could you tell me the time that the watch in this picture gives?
8:15
